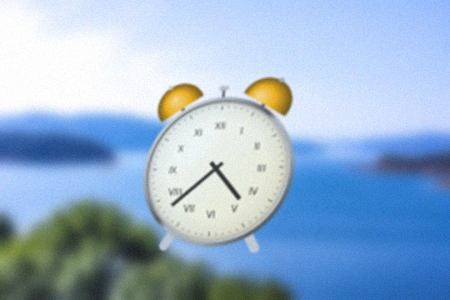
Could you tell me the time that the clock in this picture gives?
4:38
